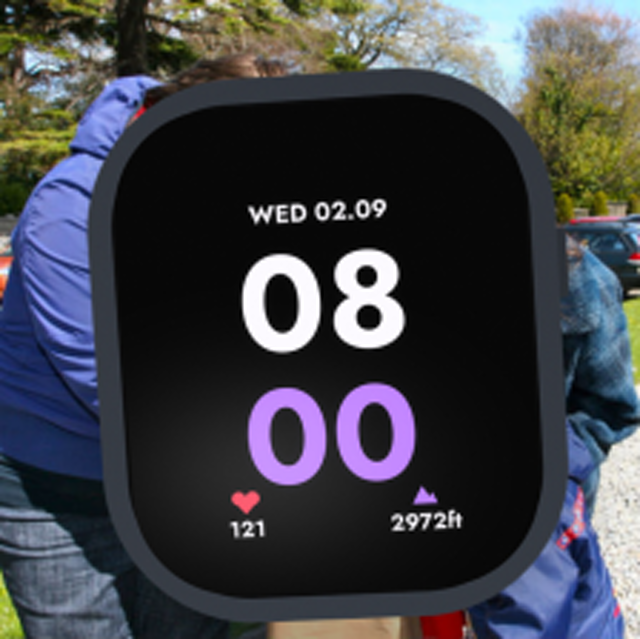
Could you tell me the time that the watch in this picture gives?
8:00
